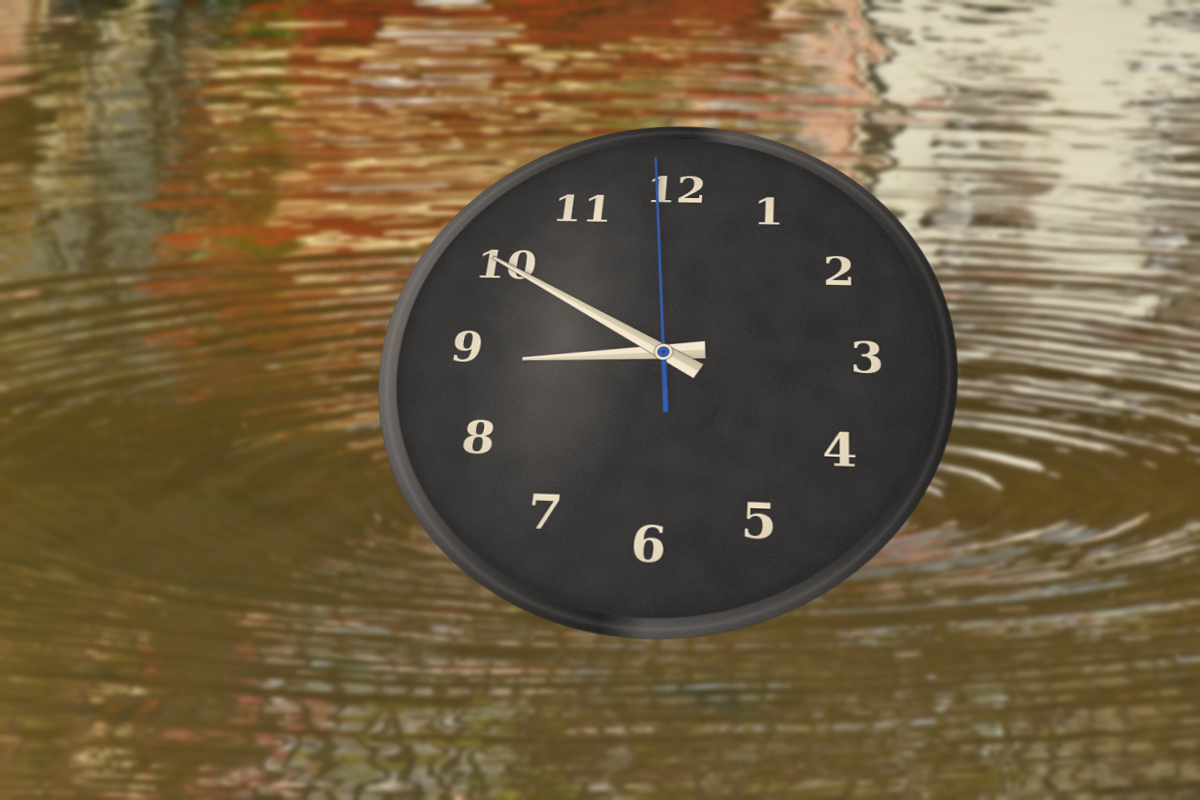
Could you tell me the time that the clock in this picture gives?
8:49:59
